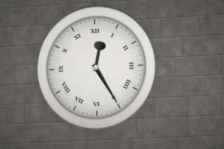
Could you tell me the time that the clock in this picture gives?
12:25
